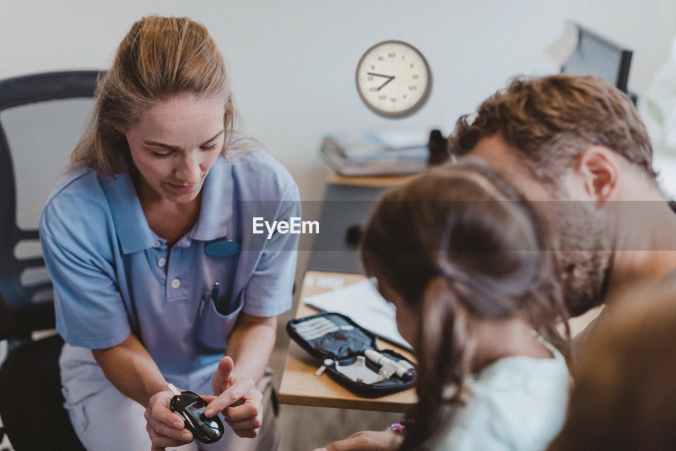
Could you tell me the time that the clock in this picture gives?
7:47
